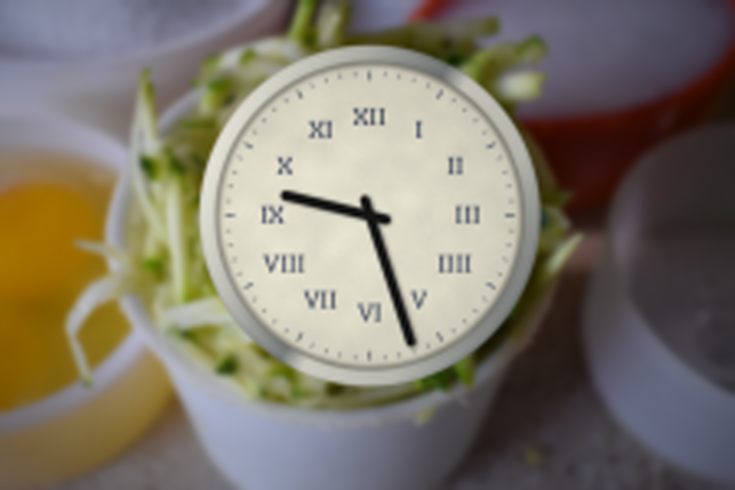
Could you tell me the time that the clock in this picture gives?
9:27
